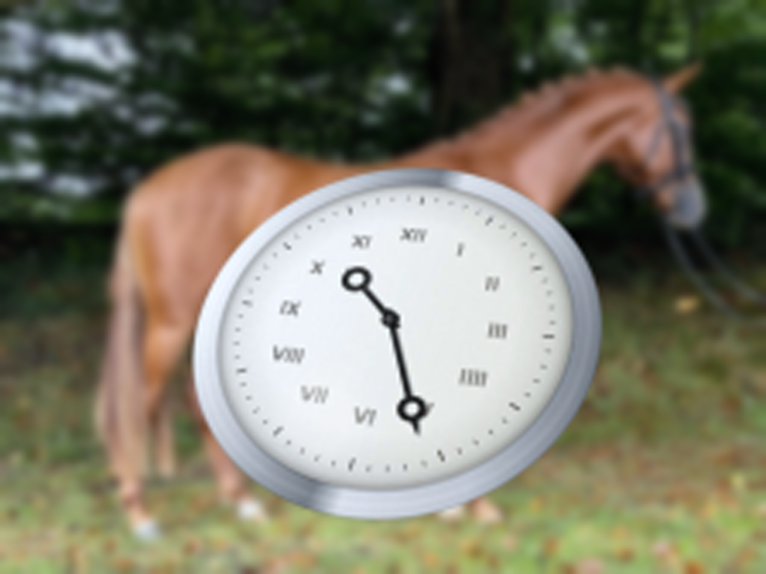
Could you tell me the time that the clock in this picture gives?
10:26
